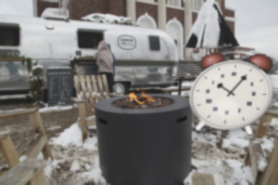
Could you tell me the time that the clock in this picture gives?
10:05
